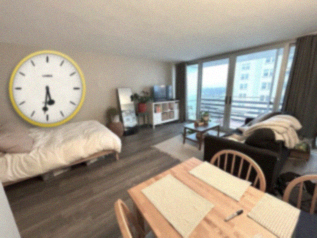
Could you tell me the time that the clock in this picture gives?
5:31
